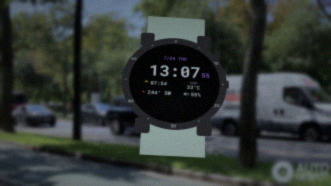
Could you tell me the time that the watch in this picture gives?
13:07
